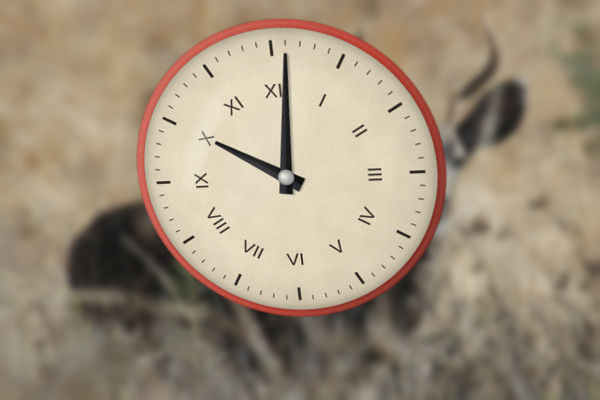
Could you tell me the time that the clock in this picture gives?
10:01
